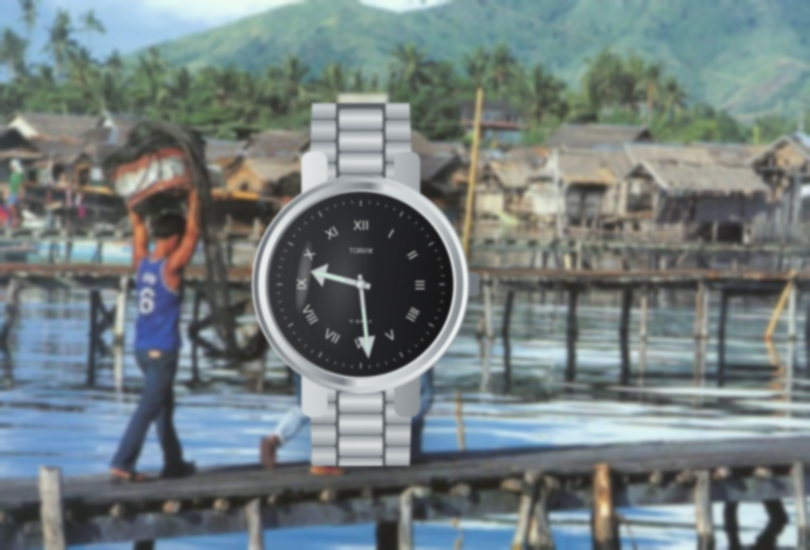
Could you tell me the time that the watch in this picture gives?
9:29
